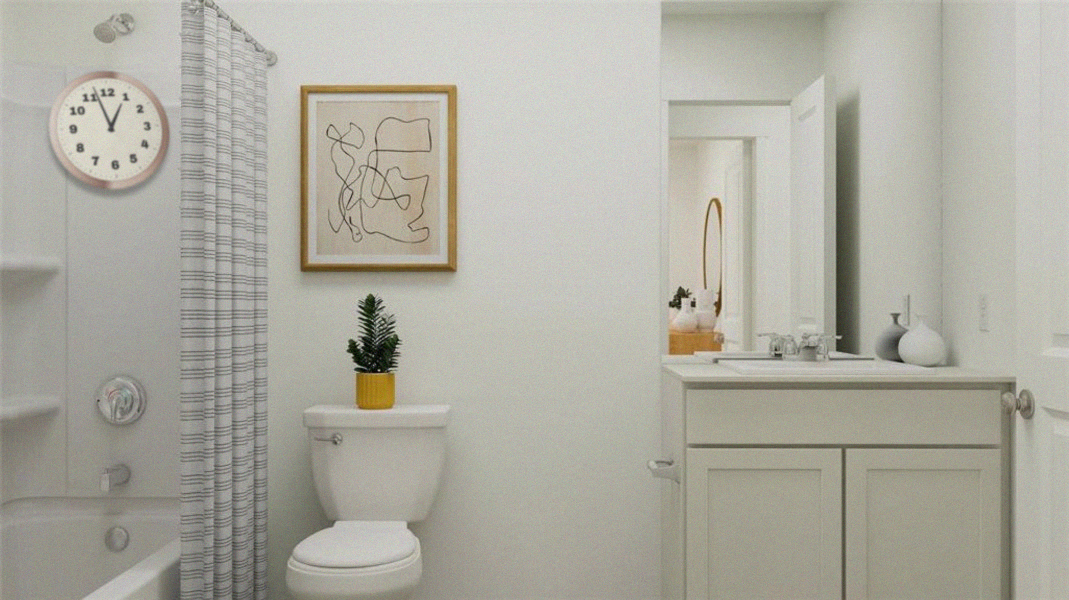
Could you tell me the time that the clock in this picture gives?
12:57
